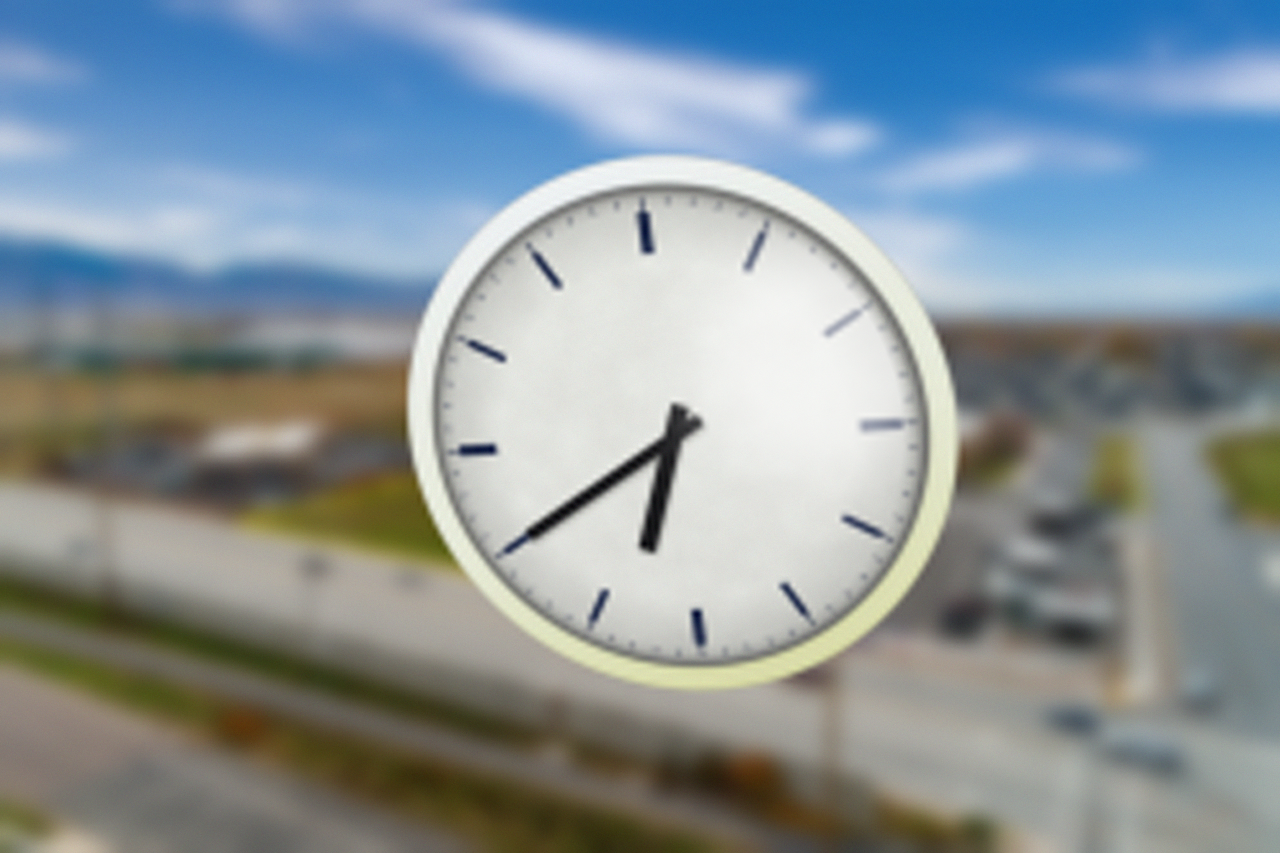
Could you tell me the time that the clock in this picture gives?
6:40
